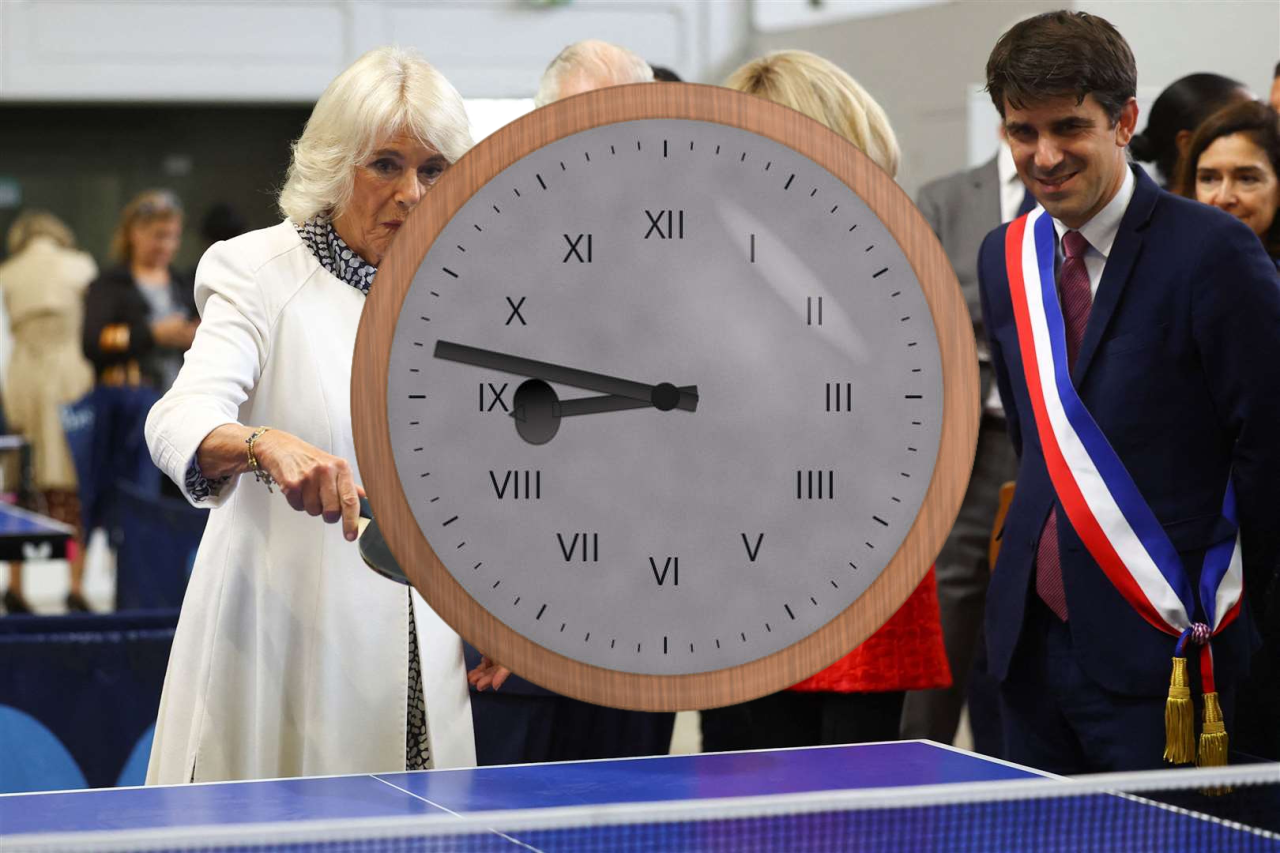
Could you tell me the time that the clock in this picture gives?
8:47
